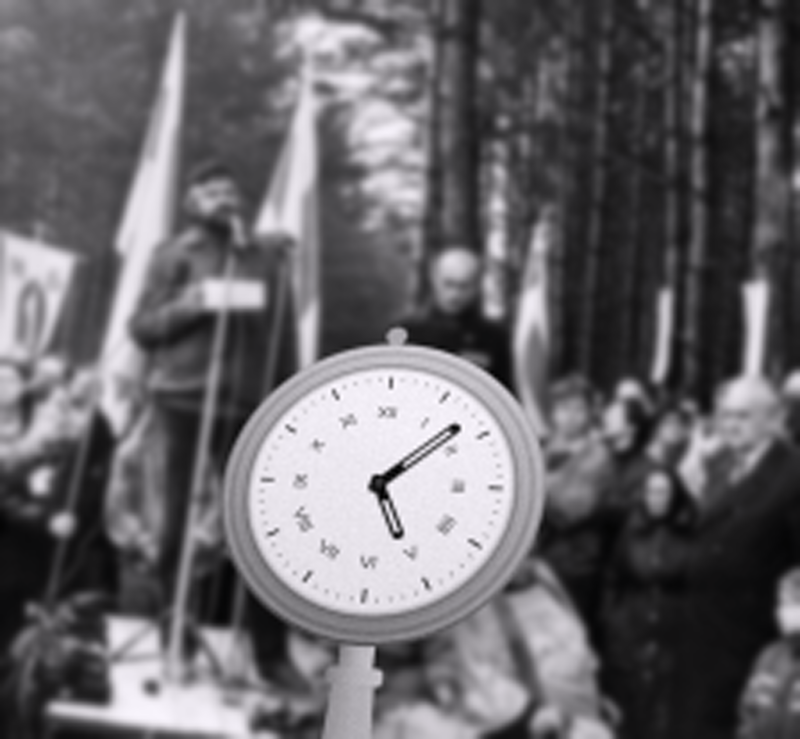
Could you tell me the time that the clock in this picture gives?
5:08
